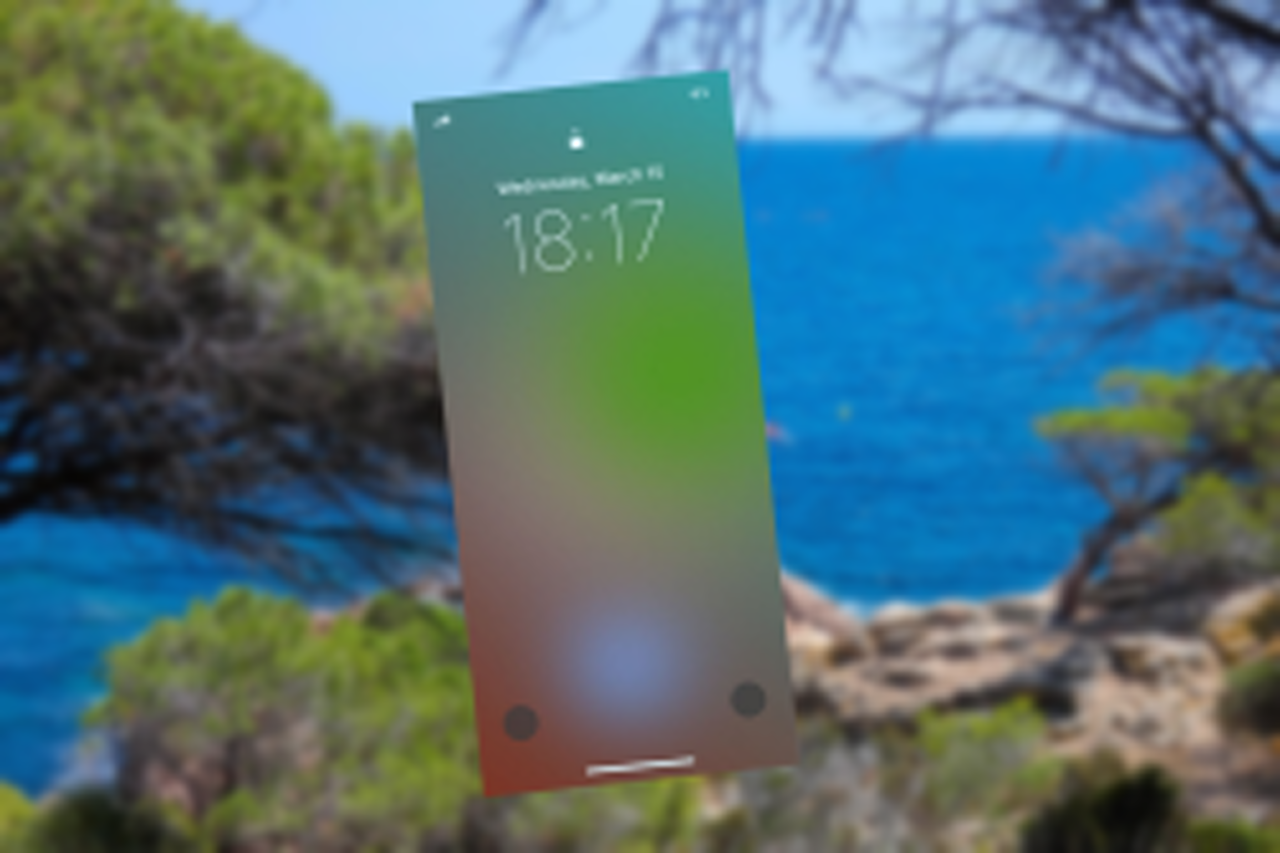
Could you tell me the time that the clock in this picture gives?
18:17
